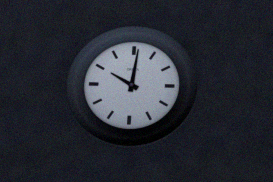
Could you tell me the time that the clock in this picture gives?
10:01
